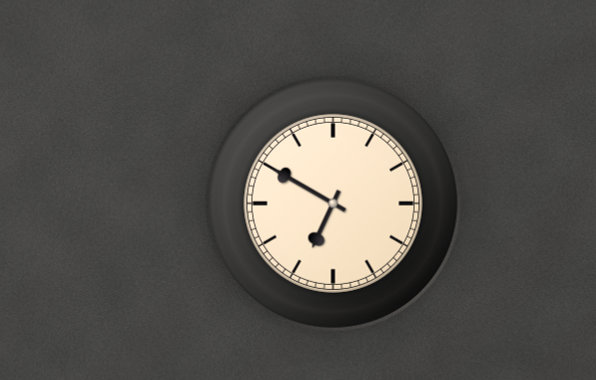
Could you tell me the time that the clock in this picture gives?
6:50
